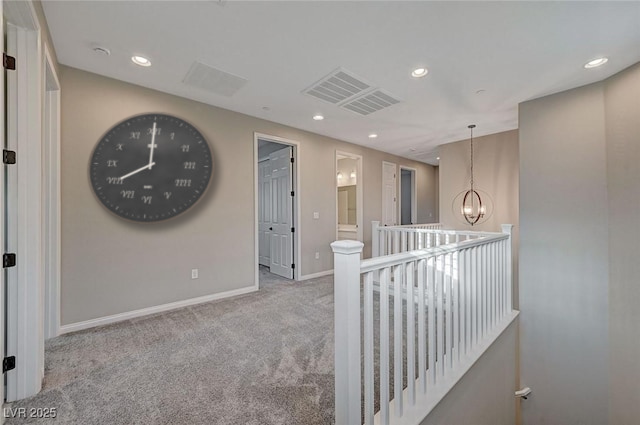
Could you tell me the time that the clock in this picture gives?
8:00
